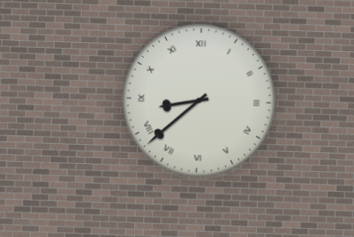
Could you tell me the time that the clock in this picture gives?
8:38
